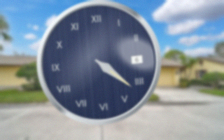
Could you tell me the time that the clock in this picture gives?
4:22
